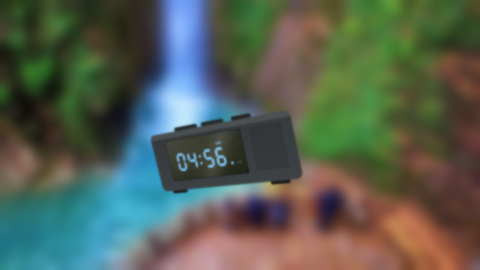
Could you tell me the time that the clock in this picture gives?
4:56
